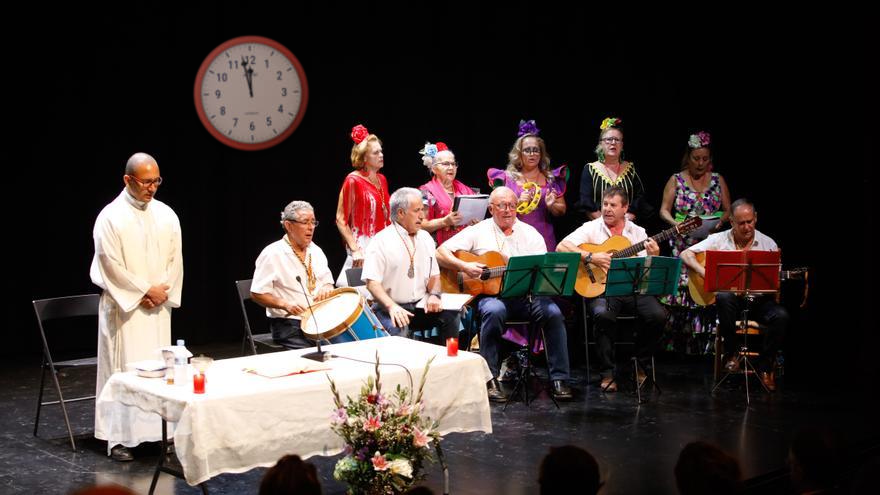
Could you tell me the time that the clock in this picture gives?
11:58
